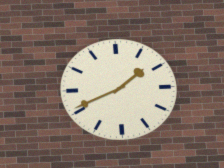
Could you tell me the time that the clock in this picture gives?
1:41
